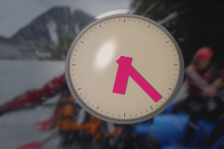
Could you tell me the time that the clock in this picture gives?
6:23
